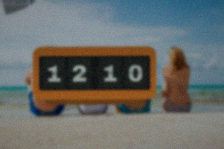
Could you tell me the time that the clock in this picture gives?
12:10
